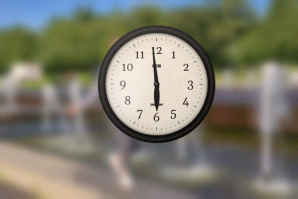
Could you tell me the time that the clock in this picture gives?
5:59
